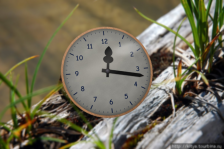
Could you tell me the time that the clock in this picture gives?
12:17
